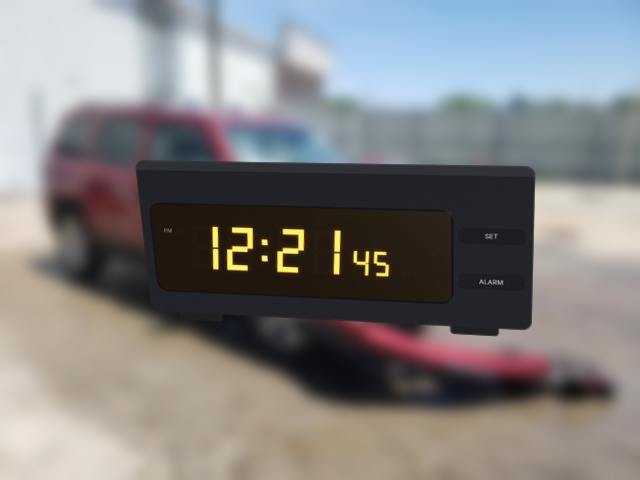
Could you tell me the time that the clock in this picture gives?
12:21:45
